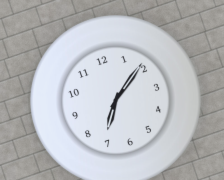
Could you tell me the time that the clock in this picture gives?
7:09
